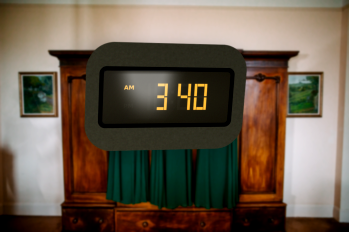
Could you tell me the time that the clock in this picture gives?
3:40
